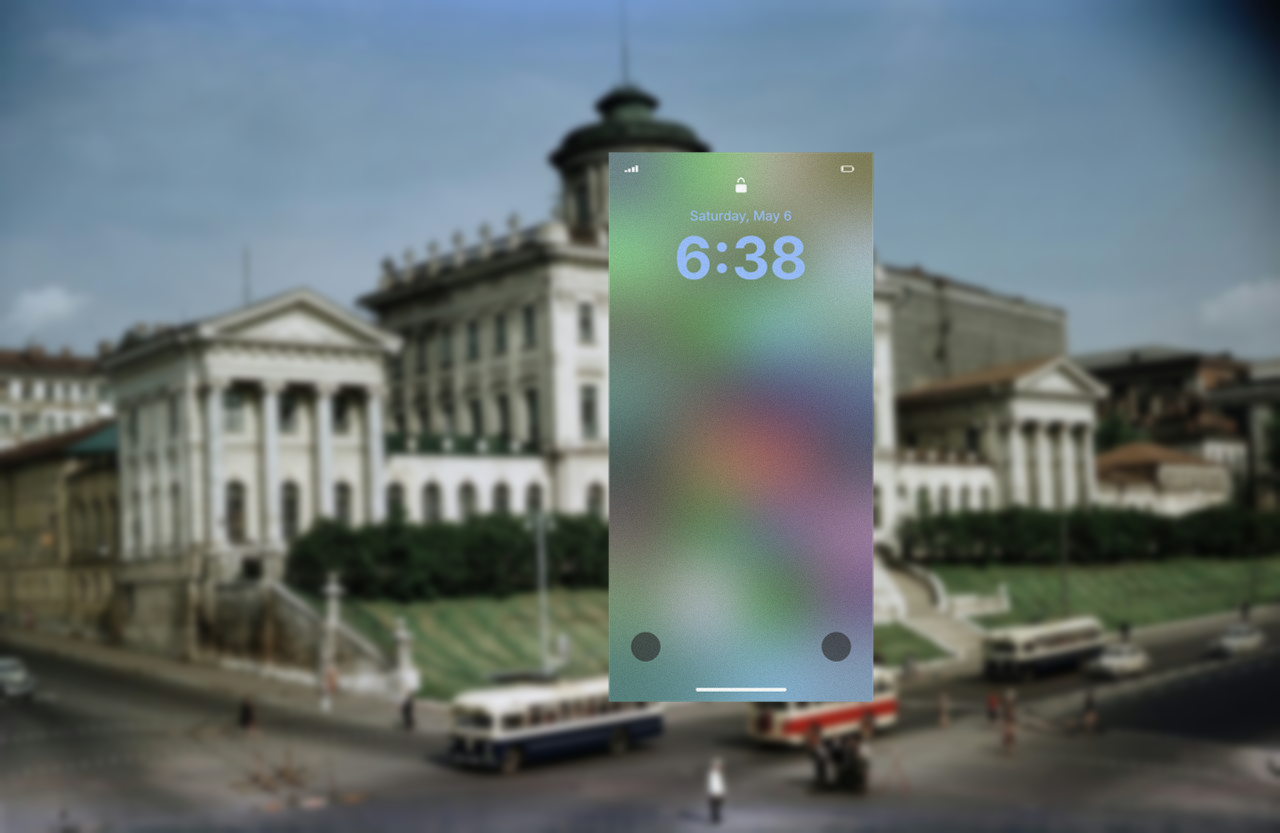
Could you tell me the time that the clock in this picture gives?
6:38
